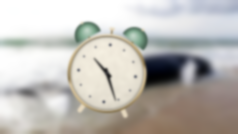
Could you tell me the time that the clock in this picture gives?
10:26
